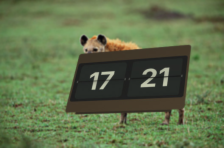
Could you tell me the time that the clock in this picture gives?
17:21
